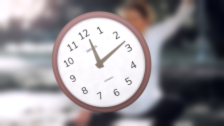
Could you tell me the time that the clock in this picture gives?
12:13
